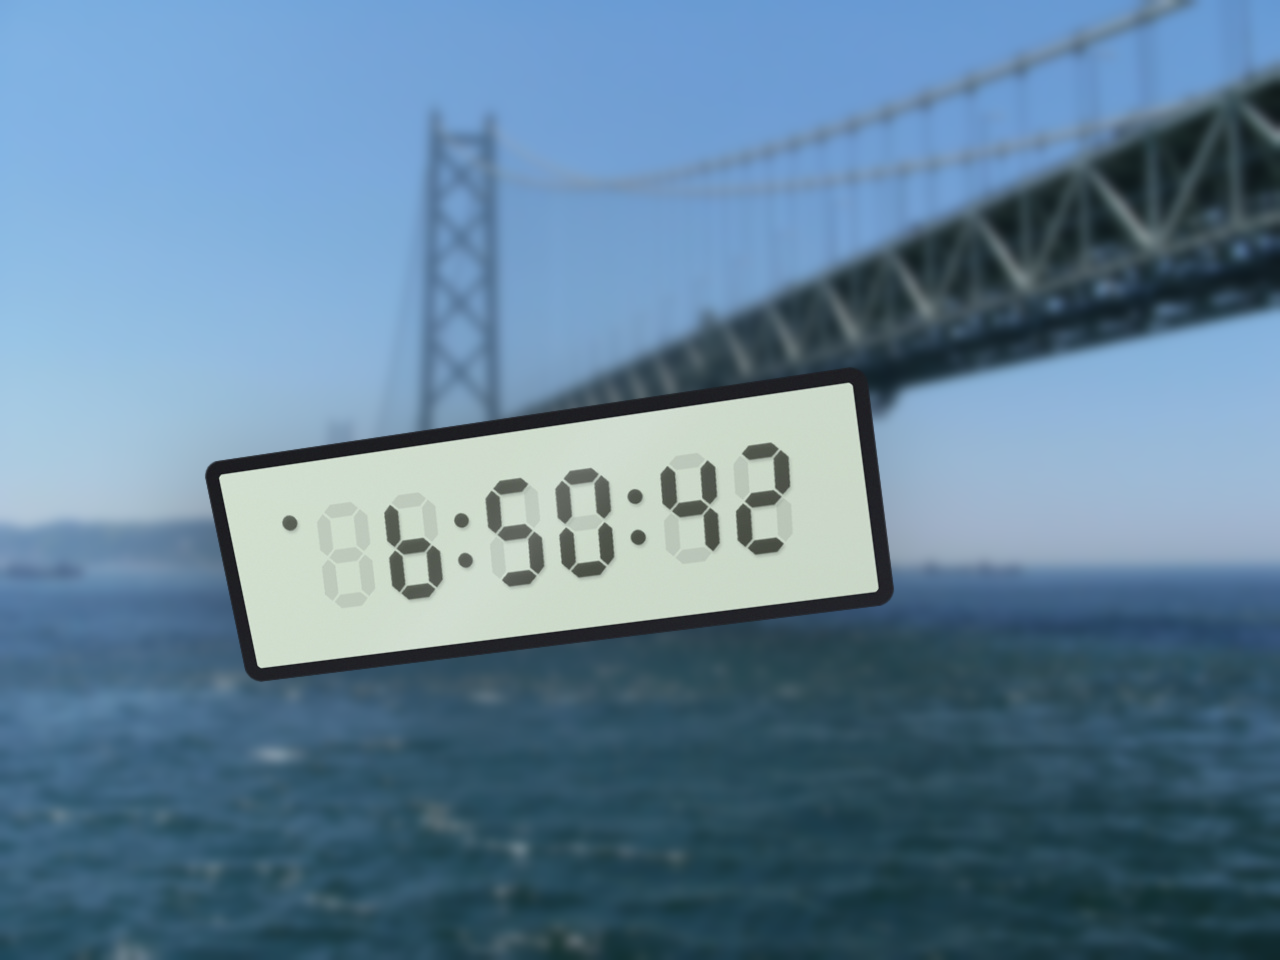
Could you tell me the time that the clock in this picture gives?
6:50:42
